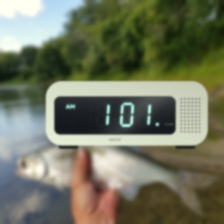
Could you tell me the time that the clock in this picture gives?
1:01
